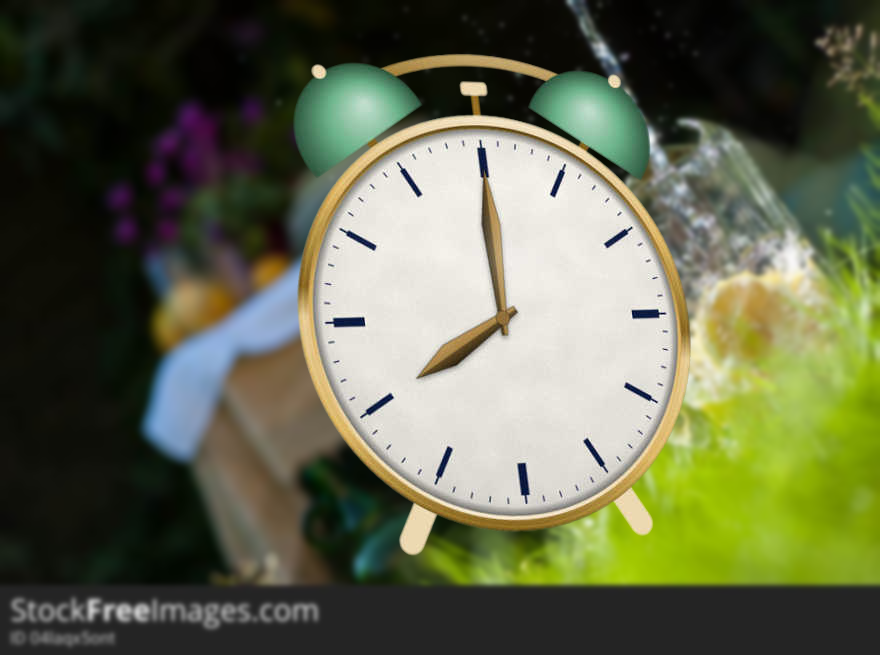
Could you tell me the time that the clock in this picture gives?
8:00
